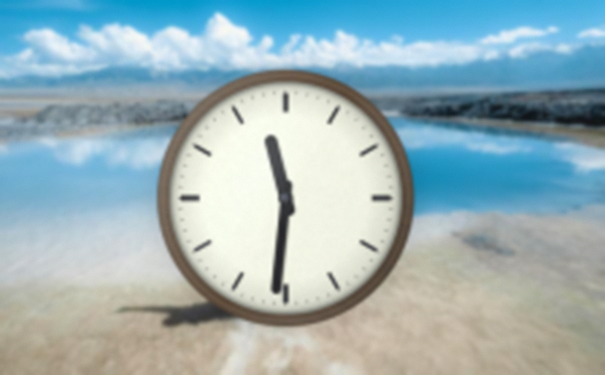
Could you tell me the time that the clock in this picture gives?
11:31
